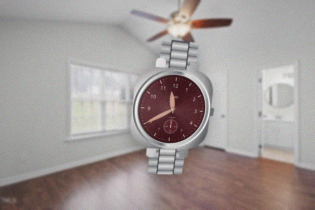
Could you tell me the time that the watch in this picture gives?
11:40
